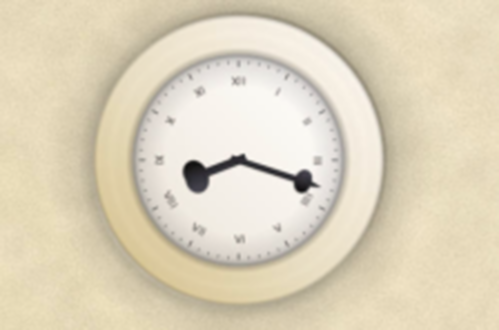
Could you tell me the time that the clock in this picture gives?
8:18
